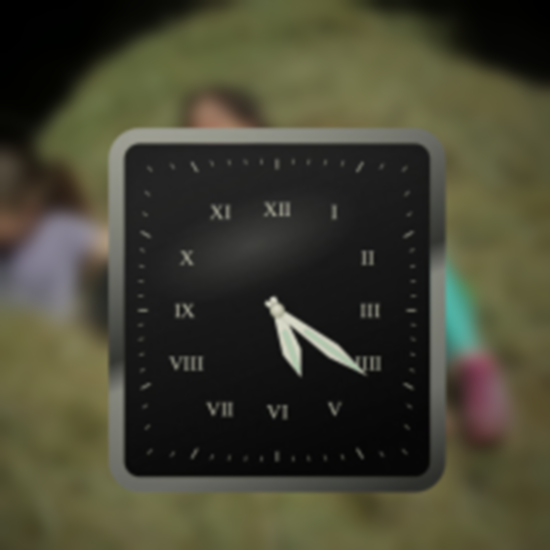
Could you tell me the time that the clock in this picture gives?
5:21
